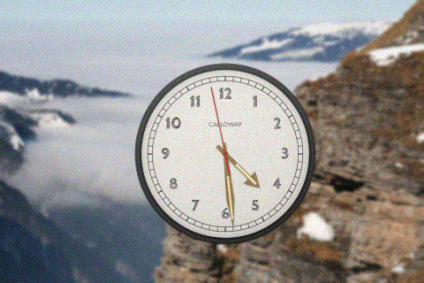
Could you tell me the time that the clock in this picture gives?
4:28:58
